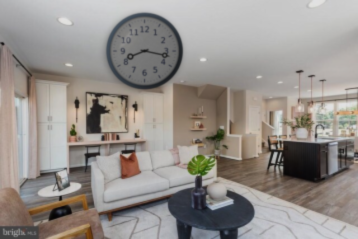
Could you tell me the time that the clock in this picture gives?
8:17
